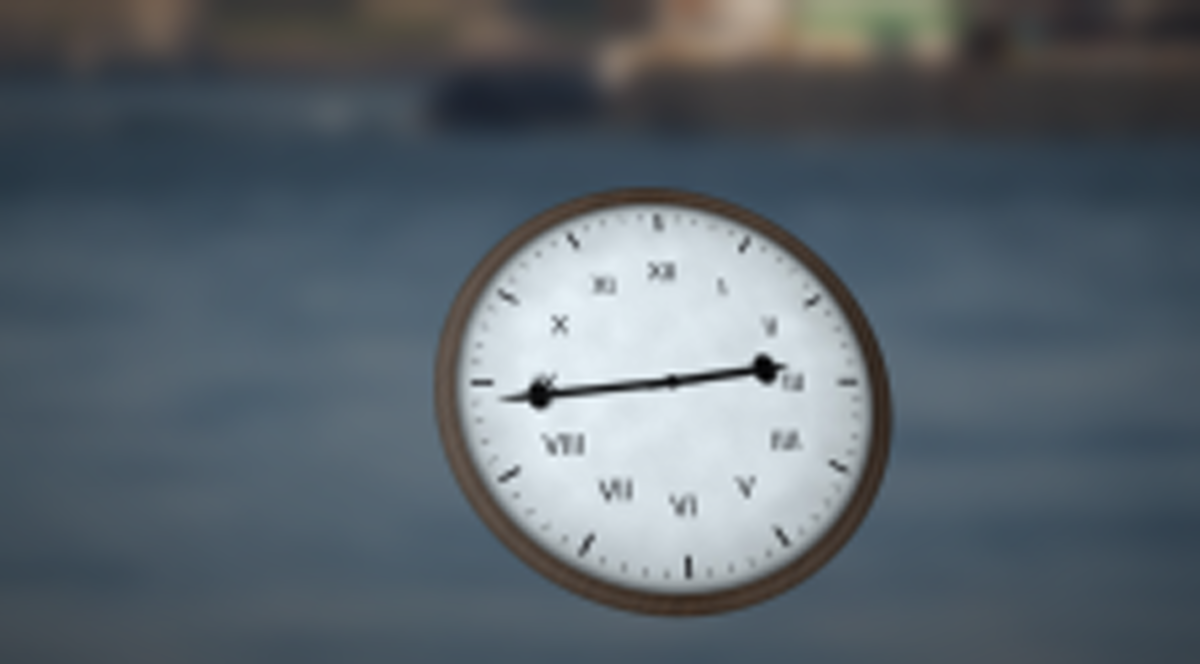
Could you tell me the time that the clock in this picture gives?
2:44
